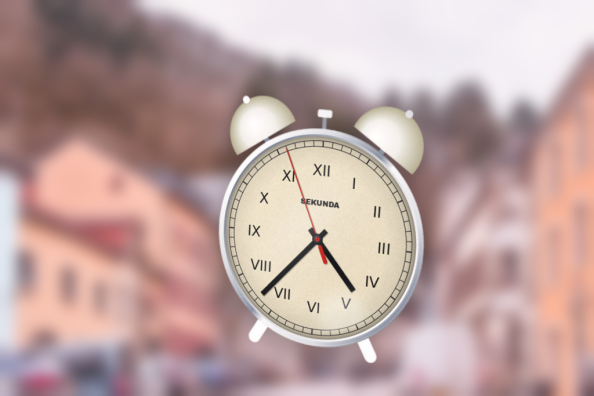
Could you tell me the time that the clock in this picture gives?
4:36:56
